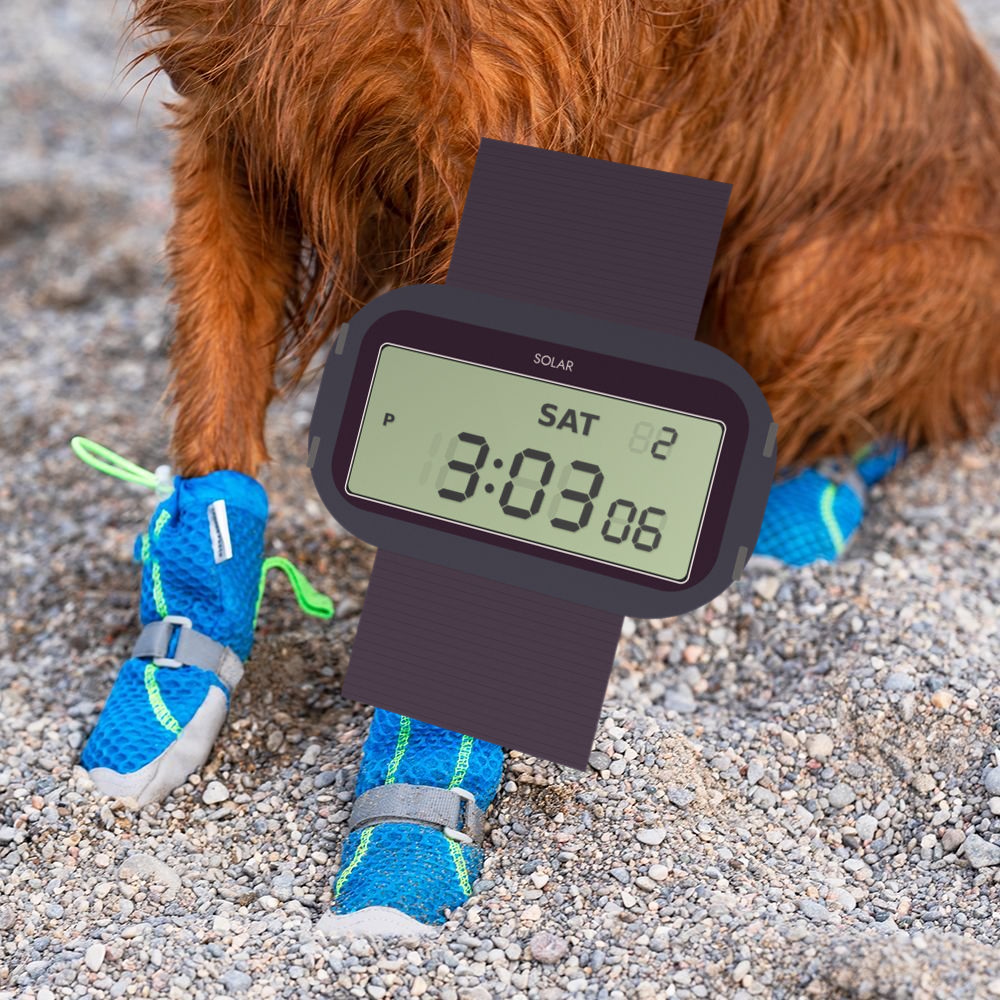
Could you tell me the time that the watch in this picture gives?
3:03:06
